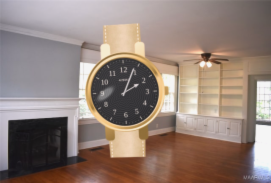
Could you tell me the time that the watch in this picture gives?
2:04
